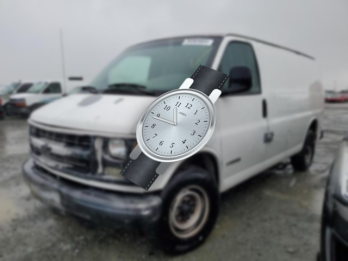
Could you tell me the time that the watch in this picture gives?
10:44
